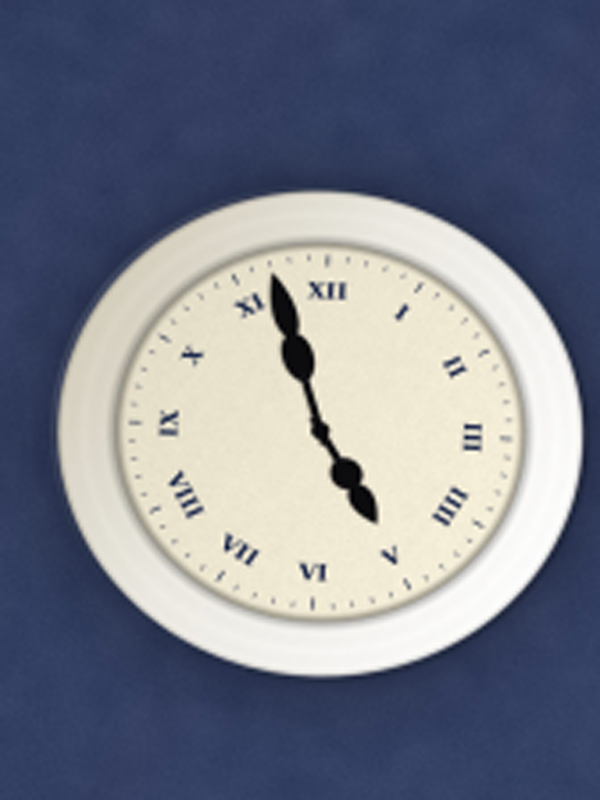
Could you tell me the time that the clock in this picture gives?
4:57
